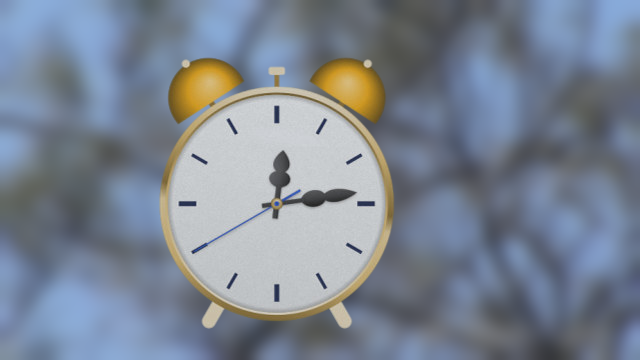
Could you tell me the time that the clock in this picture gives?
12:13:40
